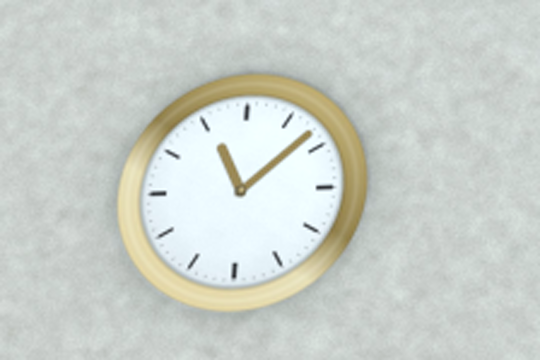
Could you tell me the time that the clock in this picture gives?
11:08
